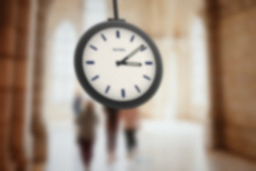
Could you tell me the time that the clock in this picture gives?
3:09
